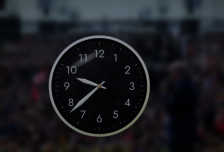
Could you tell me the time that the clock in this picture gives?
9:38
